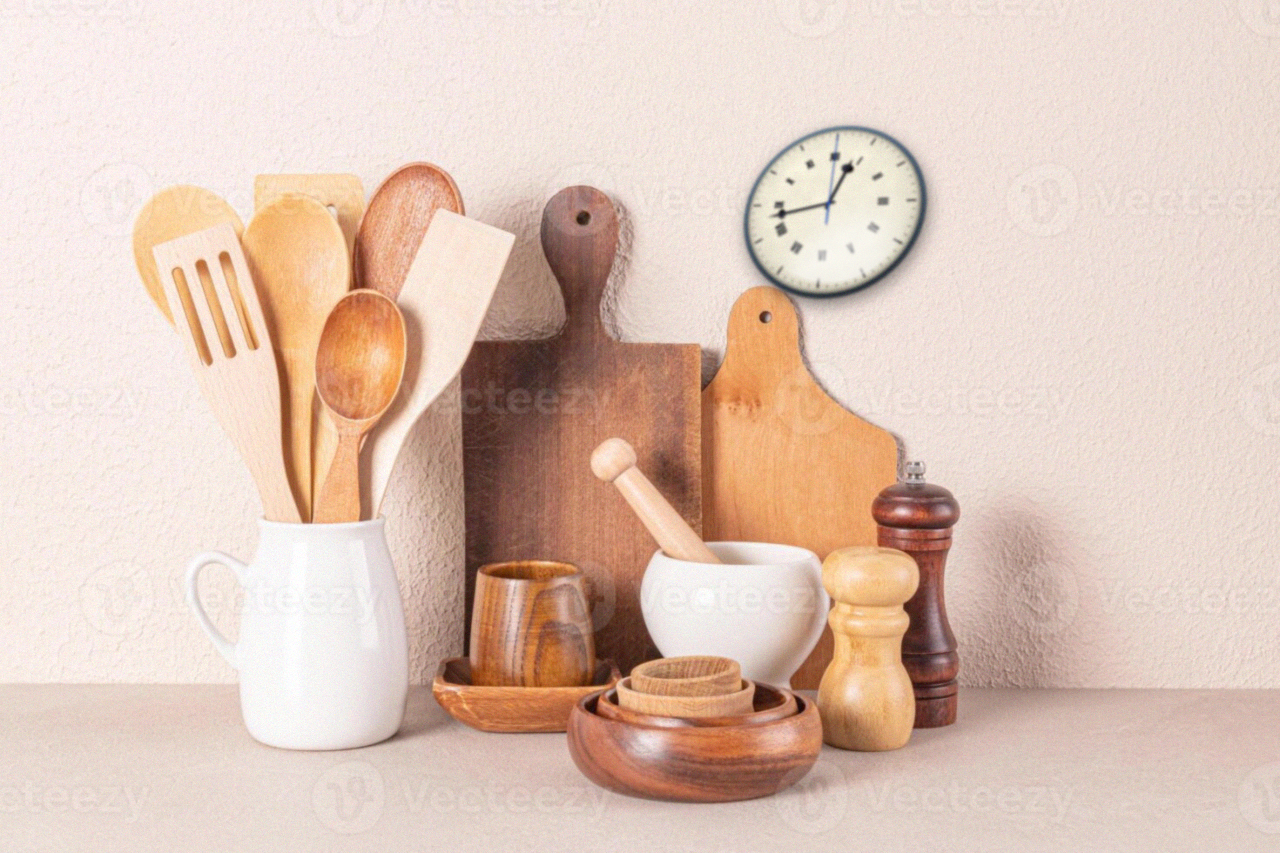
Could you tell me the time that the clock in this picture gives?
12:43:00
